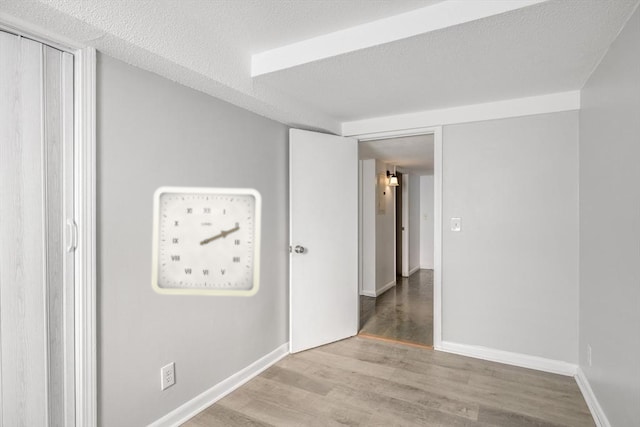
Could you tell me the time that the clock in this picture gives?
2:11
